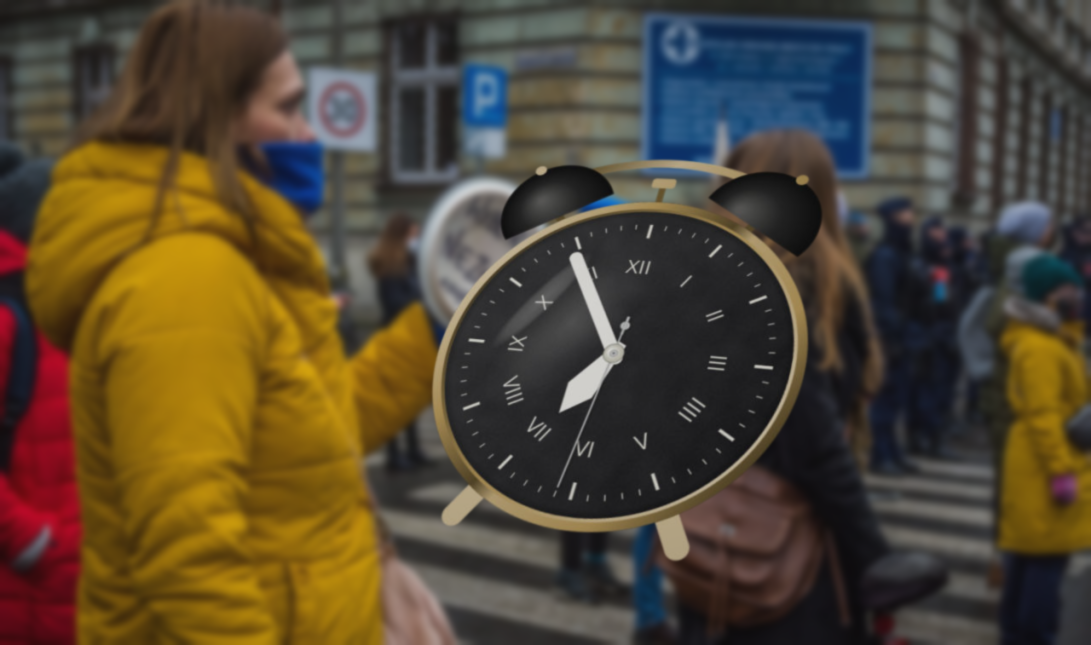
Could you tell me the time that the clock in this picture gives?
6:54:31
